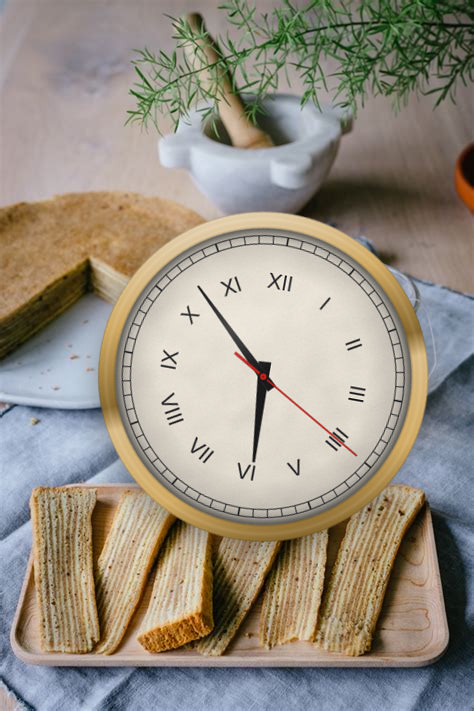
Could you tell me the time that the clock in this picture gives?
5:52:20
